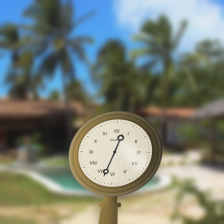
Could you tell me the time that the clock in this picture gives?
12:33
